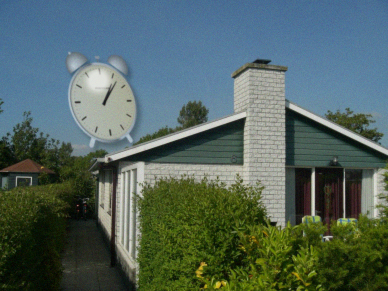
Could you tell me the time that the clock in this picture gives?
1:07
